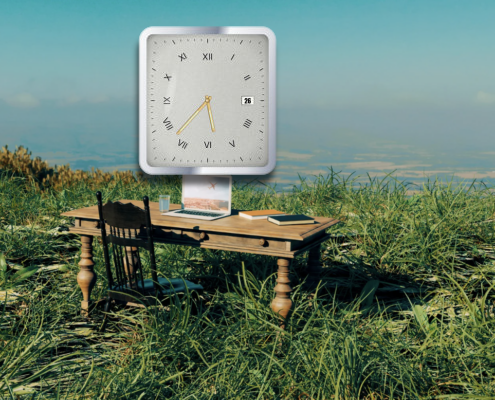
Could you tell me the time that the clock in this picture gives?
5:37
